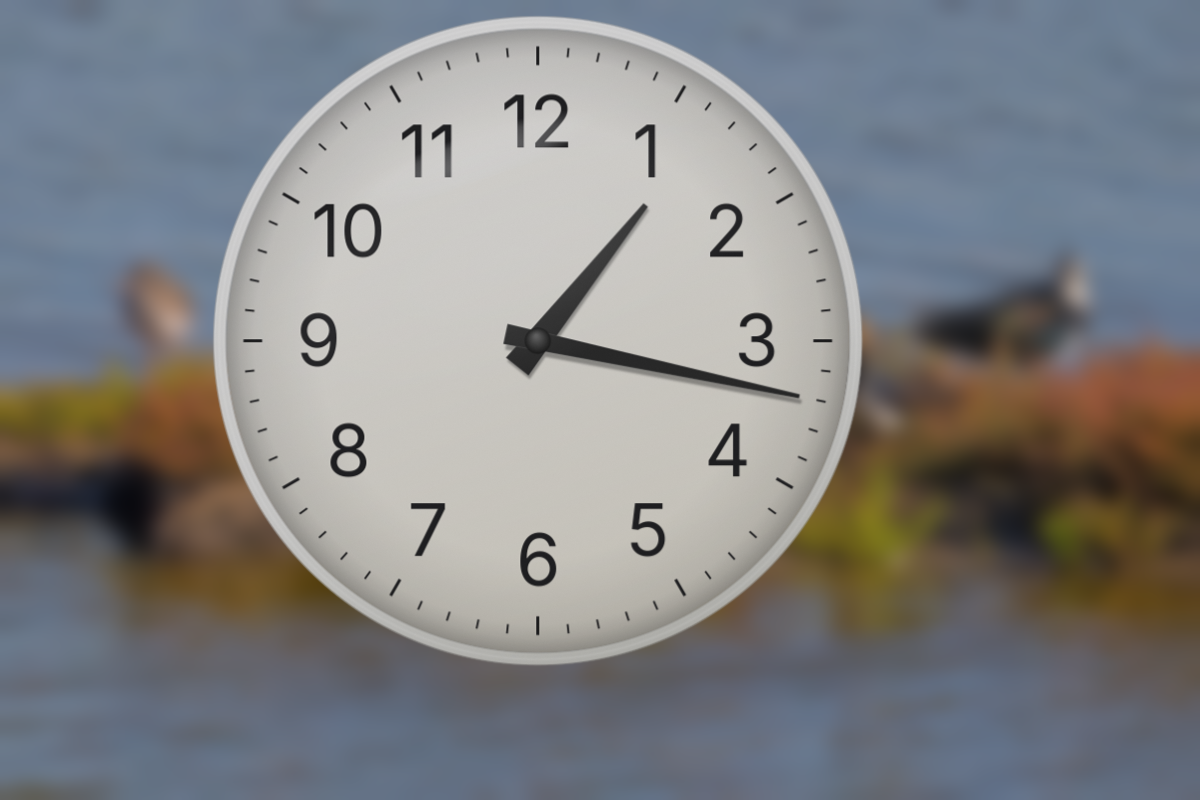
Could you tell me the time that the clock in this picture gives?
1:17
